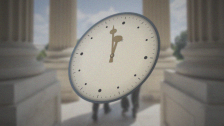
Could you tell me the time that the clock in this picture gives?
11:57
